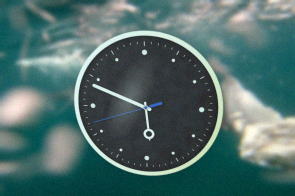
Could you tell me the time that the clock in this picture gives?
5:48:42
